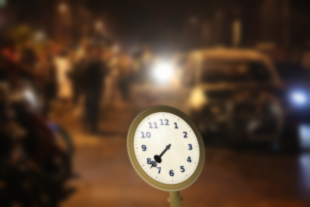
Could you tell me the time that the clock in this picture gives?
7:38
